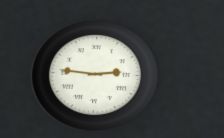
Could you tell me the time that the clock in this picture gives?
2:46
